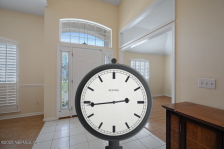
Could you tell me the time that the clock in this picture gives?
2:44
